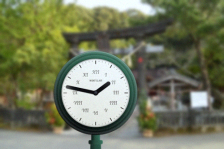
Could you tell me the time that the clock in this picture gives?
1:47
